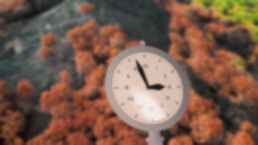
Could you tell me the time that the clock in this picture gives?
2:57
